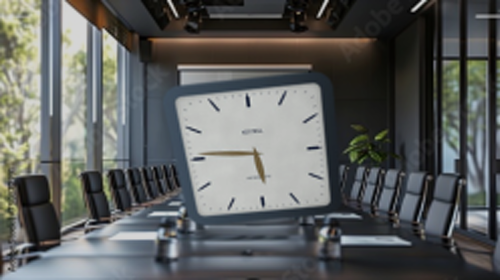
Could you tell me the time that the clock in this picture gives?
5:46
